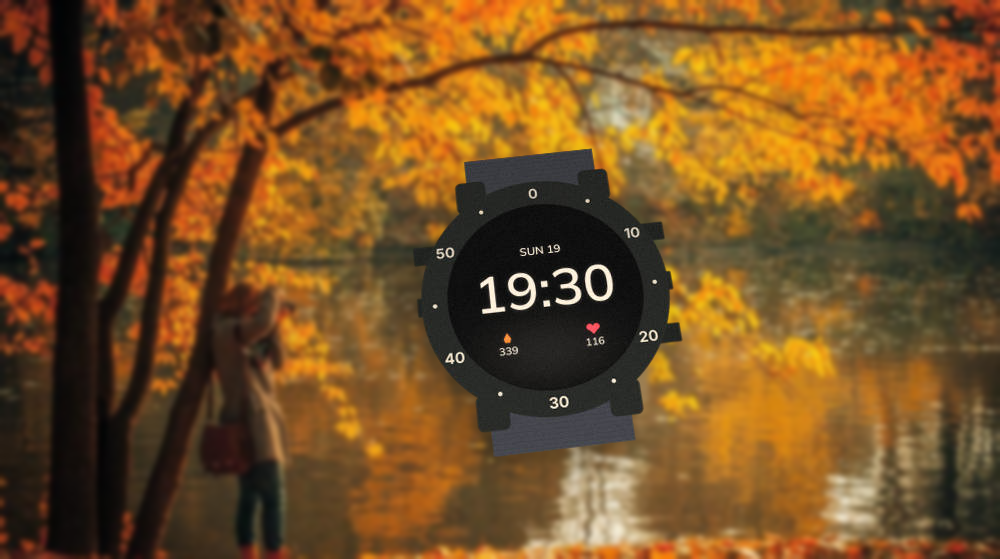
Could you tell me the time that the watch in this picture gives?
19:30
